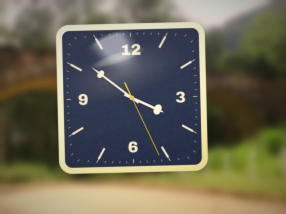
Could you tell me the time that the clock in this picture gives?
3:51:26
